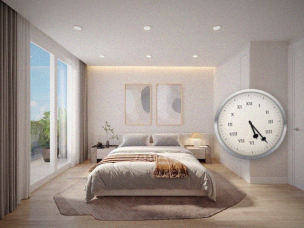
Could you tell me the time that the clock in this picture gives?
5:24
